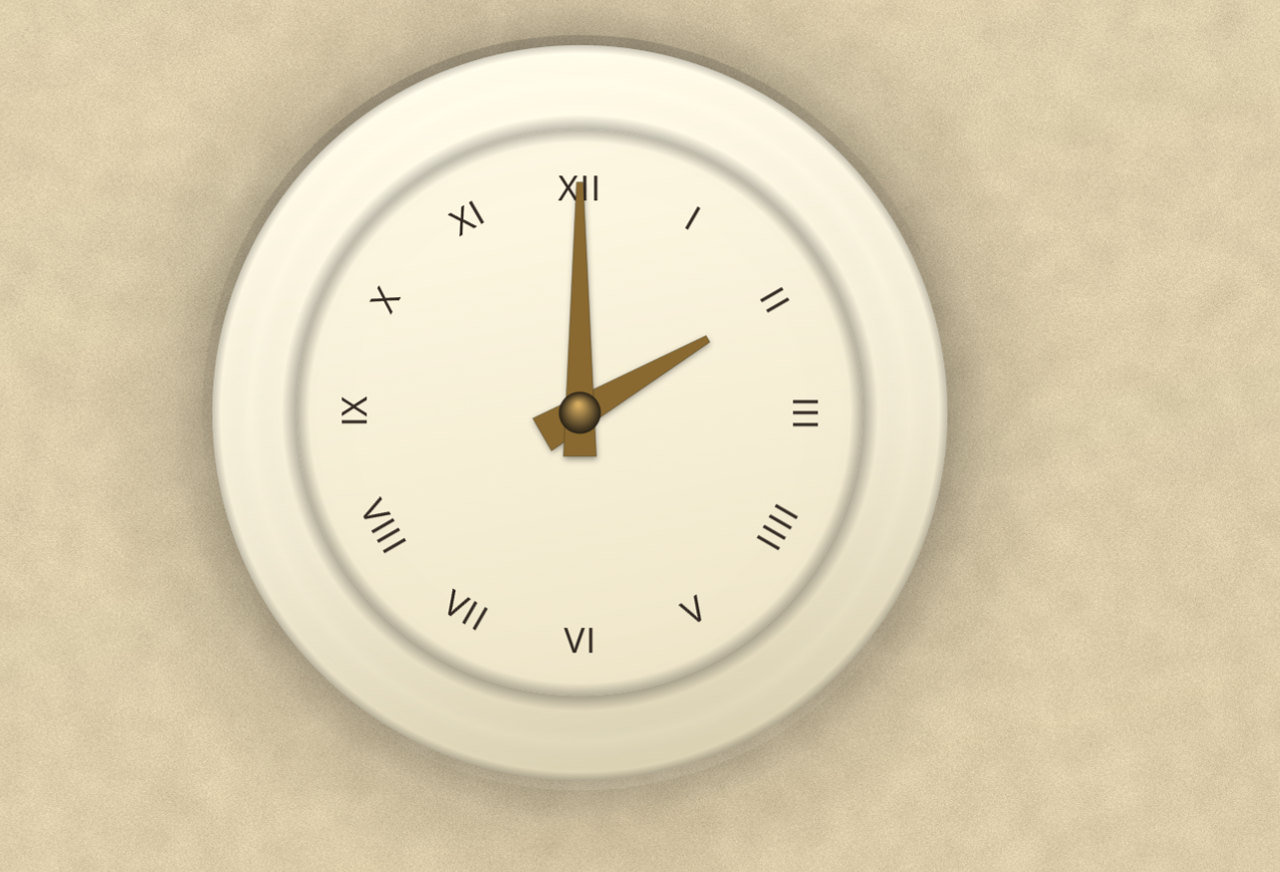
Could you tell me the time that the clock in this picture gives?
2:00
